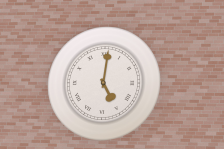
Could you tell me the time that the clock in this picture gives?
5:01
